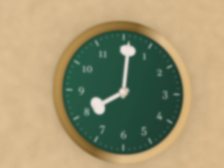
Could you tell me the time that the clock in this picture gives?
8:01
